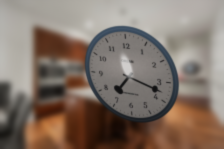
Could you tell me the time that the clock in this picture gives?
7:18
